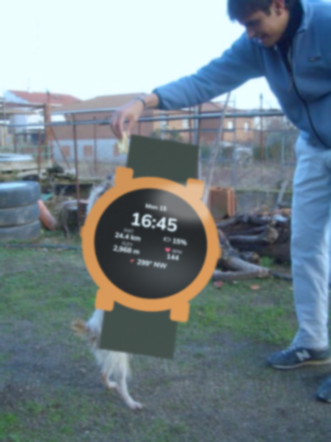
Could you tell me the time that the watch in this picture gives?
16:45
